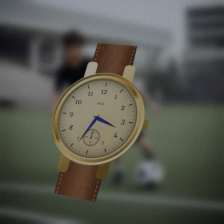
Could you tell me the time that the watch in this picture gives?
3:34
